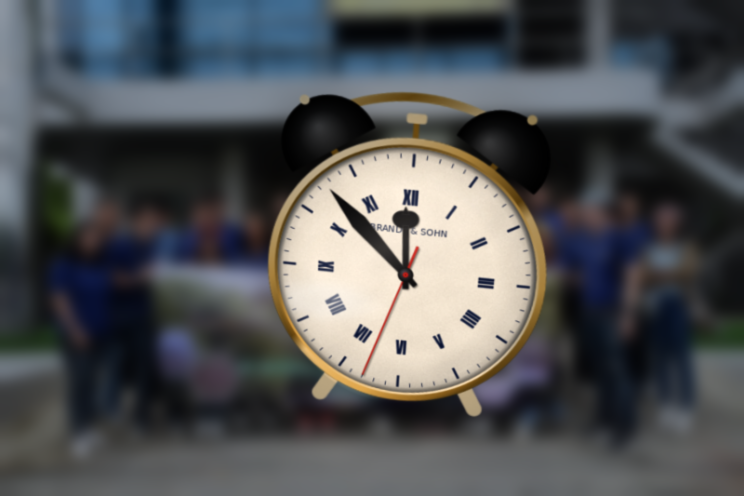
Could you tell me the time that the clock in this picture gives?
11:52:33
